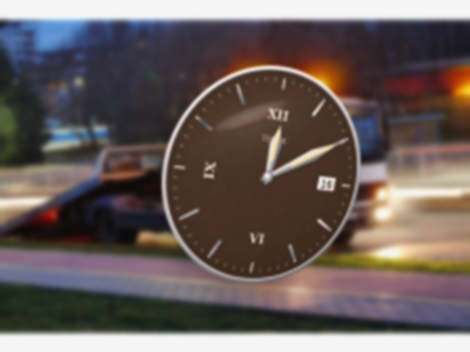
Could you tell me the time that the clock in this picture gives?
12:10
